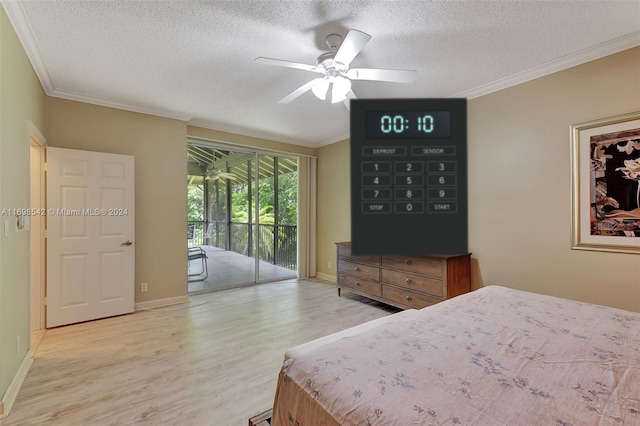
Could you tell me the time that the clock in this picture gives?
0:10
